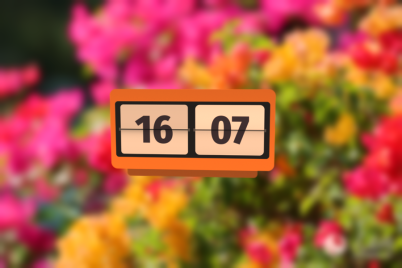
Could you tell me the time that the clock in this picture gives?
16:07
